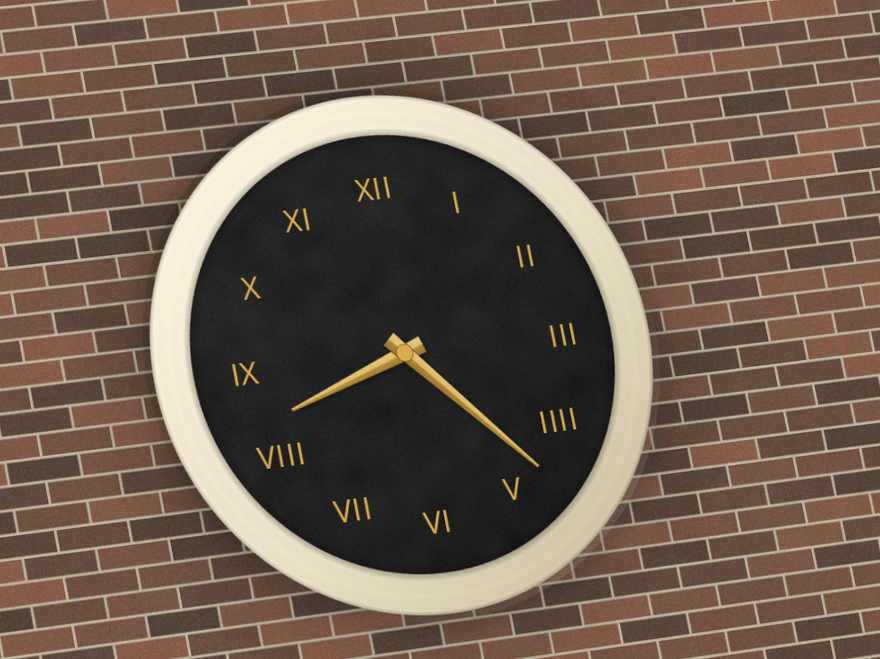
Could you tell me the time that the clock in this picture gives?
8:23
